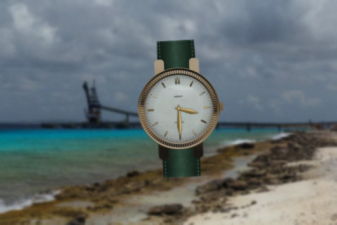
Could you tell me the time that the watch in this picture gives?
3:30
